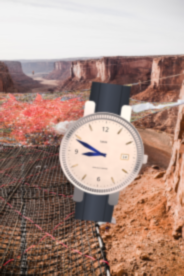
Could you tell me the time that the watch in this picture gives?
8:49
